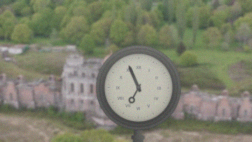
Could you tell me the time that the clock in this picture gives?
6:56
